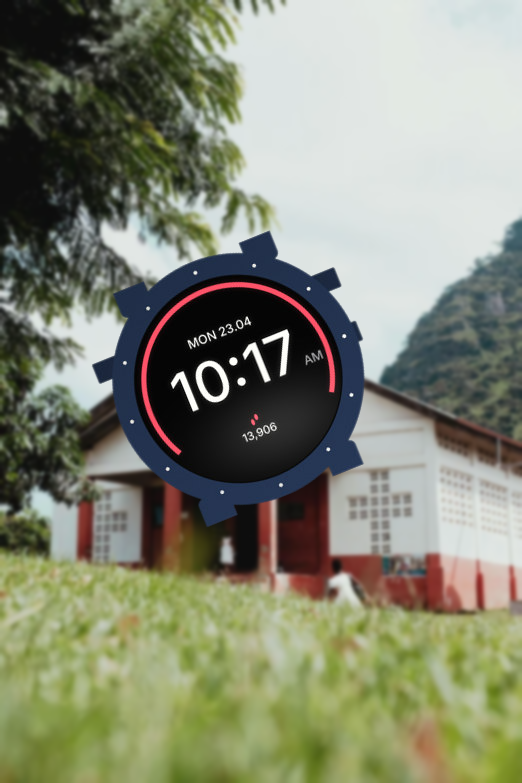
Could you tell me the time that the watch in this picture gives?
10:17
